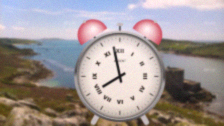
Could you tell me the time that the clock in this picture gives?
7:58
